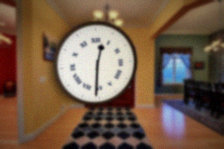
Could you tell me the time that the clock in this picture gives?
12:31
